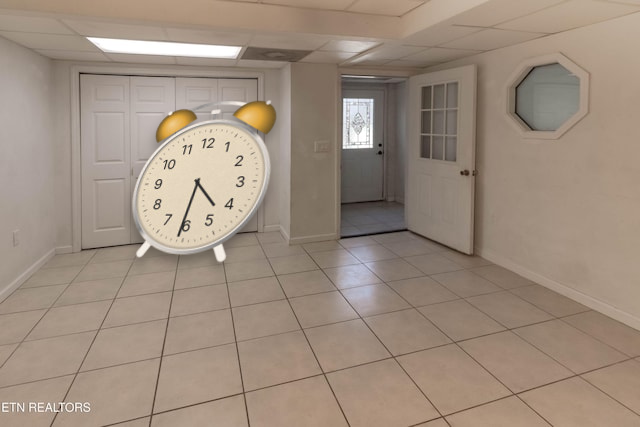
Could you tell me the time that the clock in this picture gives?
4:31
